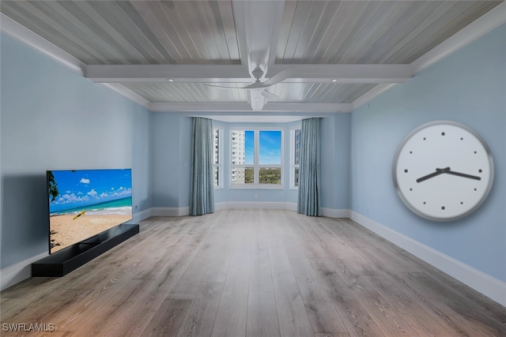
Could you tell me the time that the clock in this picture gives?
8:17
